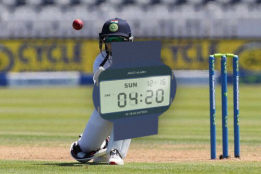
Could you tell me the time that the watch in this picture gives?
4:20
